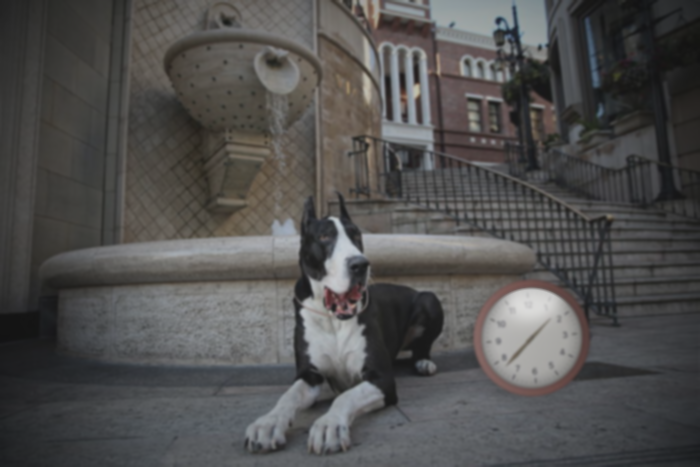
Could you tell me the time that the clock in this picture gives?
1:38
